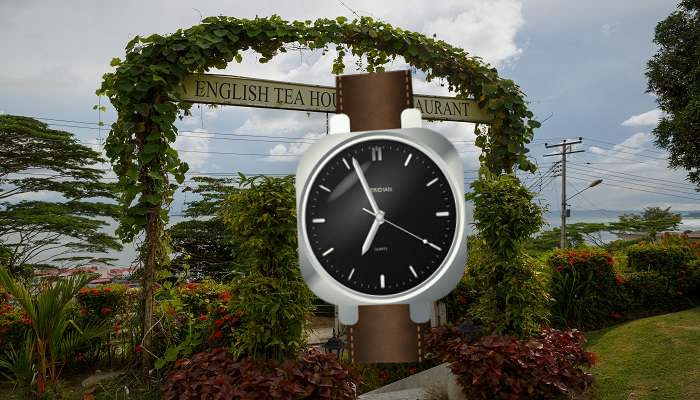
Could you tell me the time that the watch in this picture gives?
6:56:20
